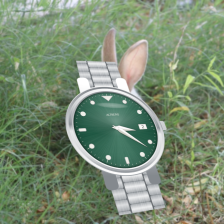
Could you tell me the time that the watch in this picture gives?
3:22
